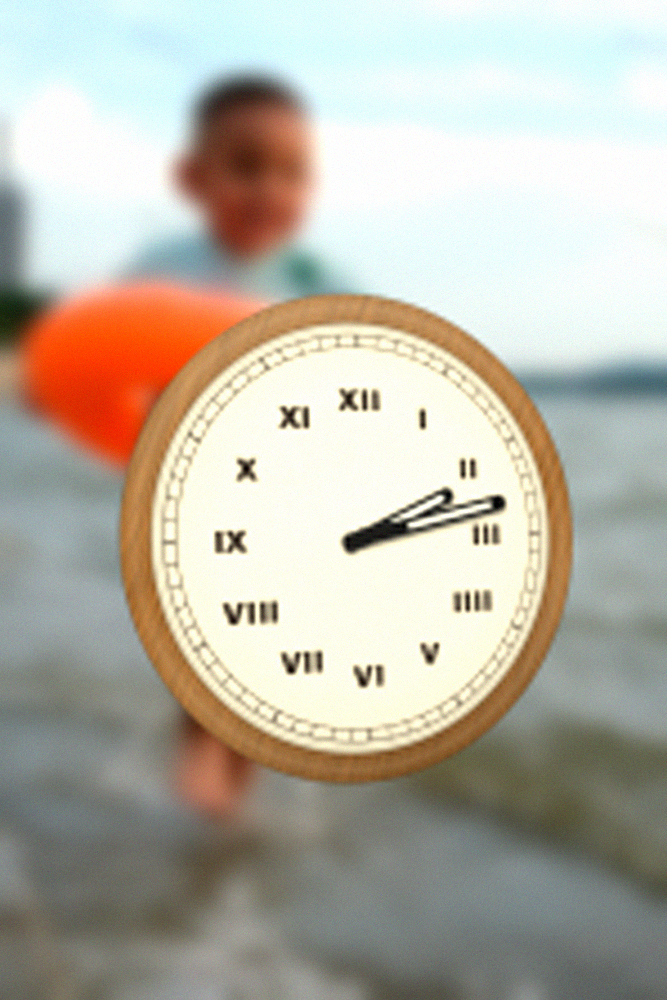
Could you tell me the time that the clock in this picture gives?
2:13
